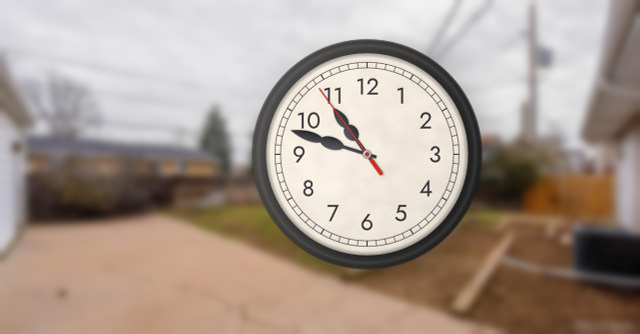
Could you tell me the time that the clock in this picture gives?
10:47:54
